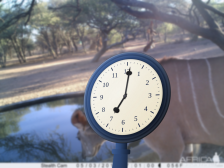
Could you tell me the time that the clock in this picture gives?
7:01
